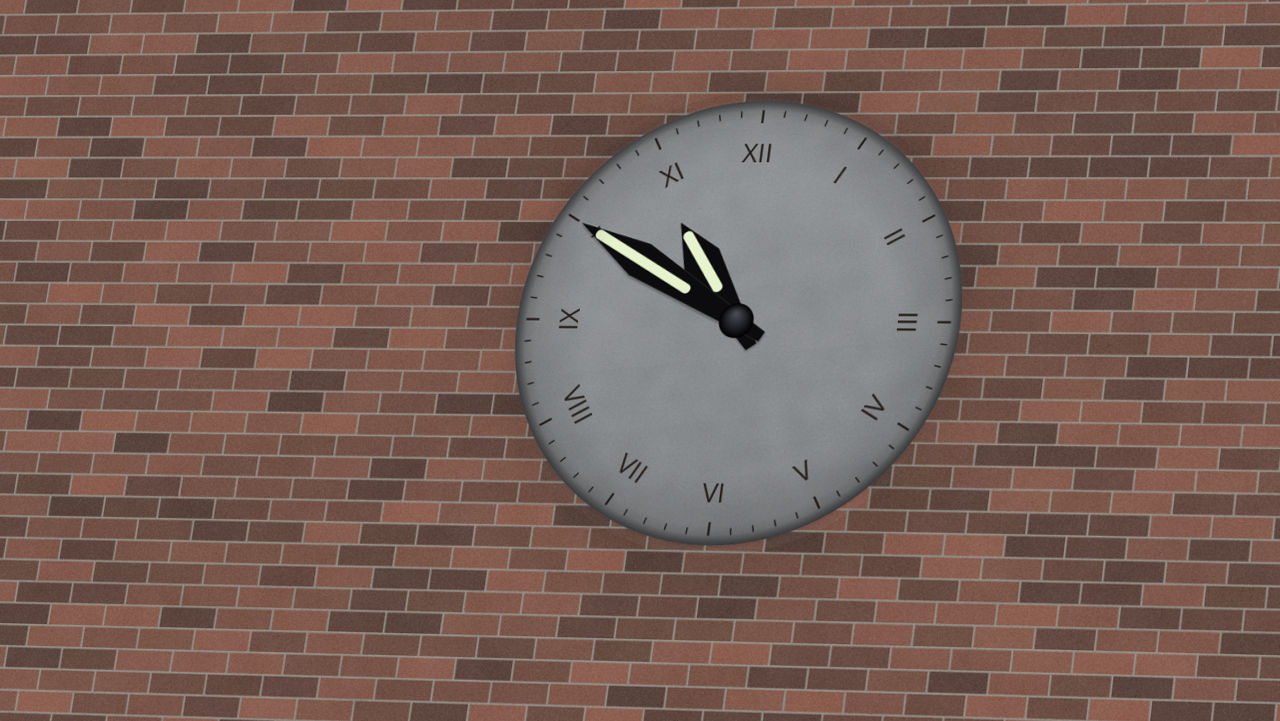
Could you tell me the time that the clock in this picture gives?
10:50
